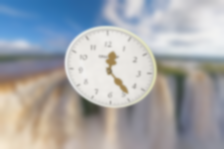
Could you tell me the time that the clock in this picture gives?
12:24
